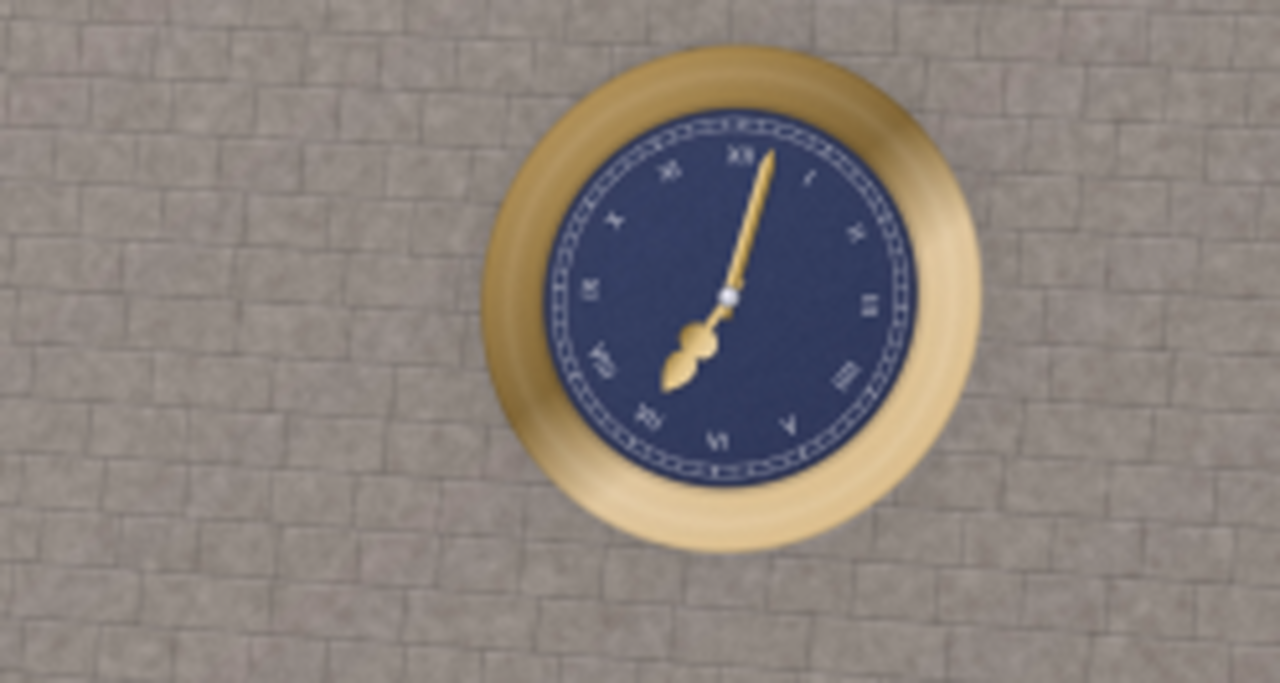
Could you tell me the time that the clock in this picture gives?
7:02
